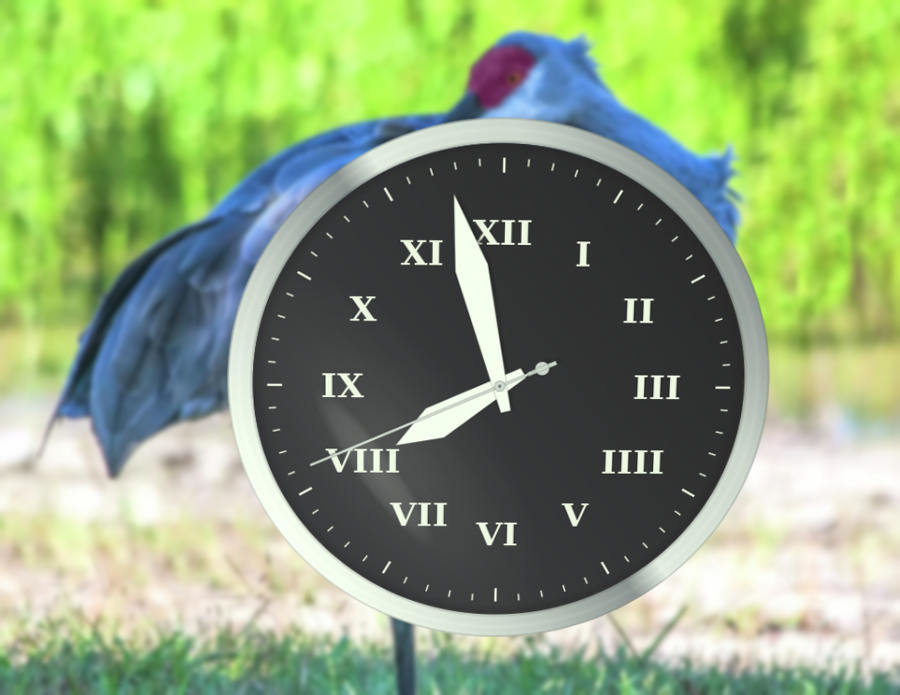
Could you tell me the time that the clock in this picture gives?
7:57:41
